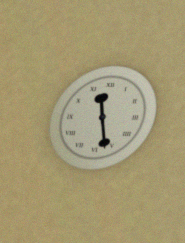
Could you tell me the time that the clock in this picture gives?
11:27
